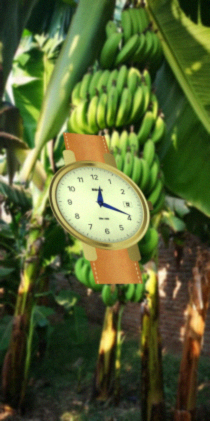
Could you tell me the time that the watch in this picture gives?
12:19
